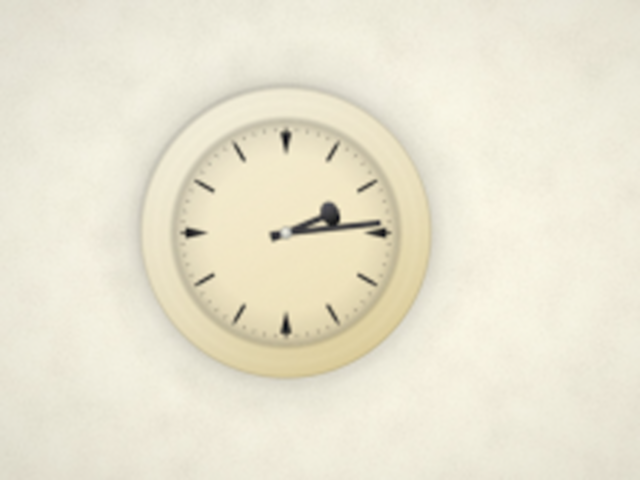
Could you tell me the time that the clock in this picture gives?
2:14
